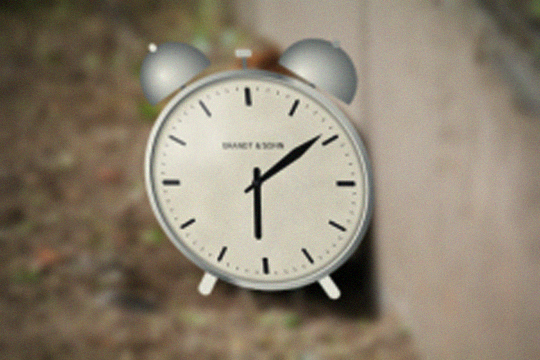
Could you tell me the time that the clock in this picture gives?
6:09
